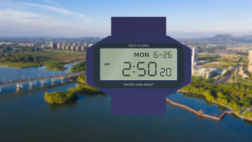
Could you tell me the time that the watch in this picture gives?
2:50:20
